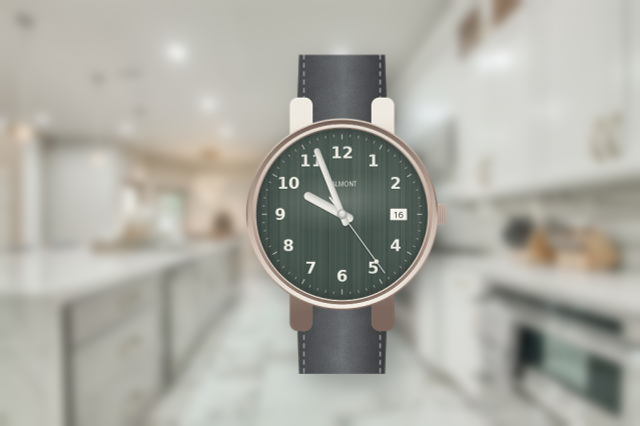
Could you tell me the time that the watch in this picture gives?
9:56:24
